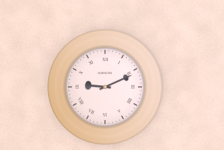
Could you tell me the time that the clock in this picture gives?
9:11
